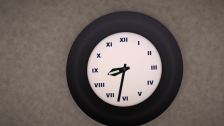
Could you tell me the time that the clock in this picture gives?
8:32
